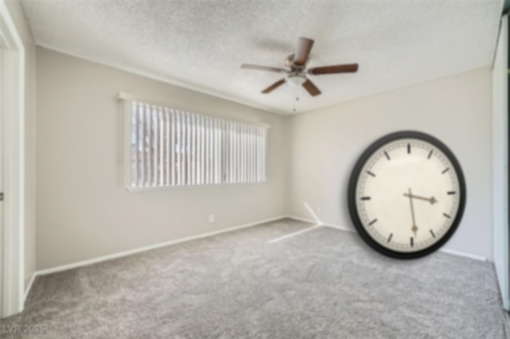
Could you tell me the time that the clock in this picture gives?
3:29
